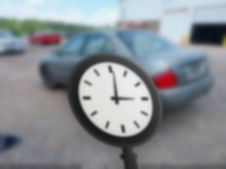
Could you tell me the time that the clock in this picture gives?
3:01
